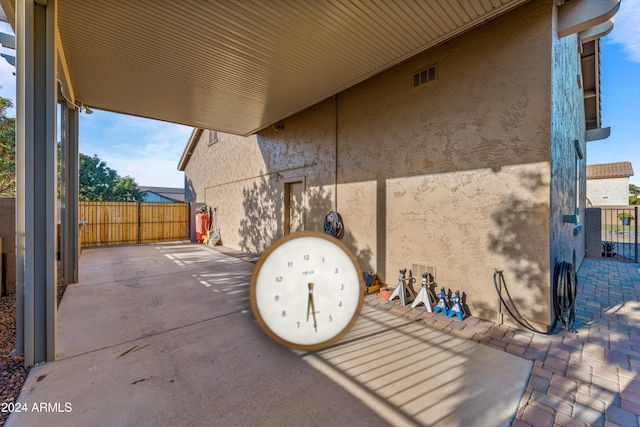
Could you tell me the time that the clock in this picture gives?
6:30
